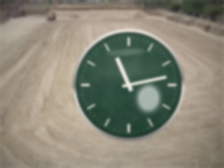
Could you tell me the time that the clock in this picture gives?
11:13
